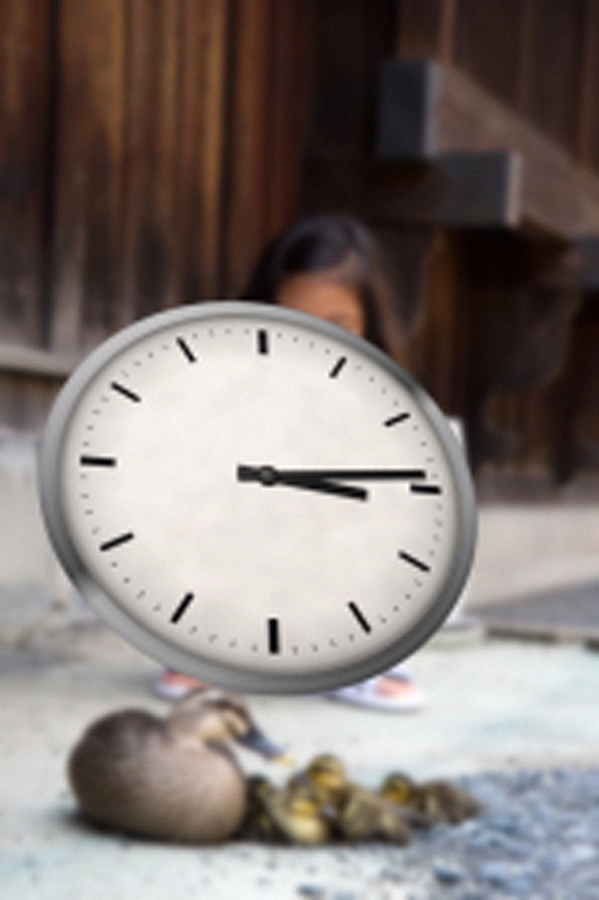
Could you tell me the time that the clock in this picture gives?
3:14
